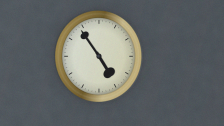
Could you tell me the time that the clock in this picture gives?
4:54
